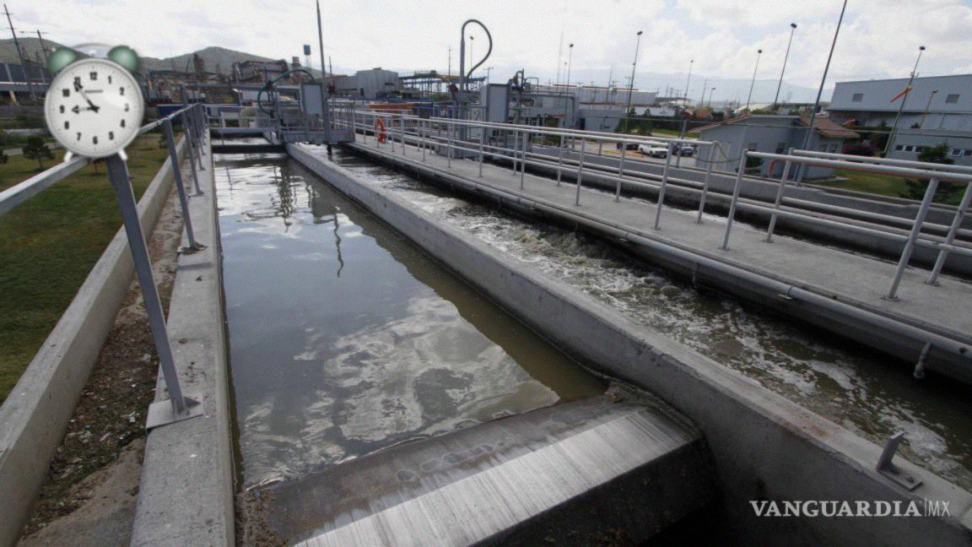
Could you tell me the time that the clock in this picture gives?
8:54
